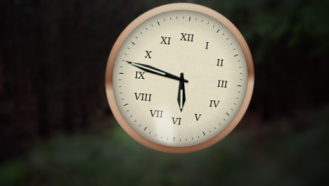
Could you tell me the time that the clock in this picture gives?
5:47
